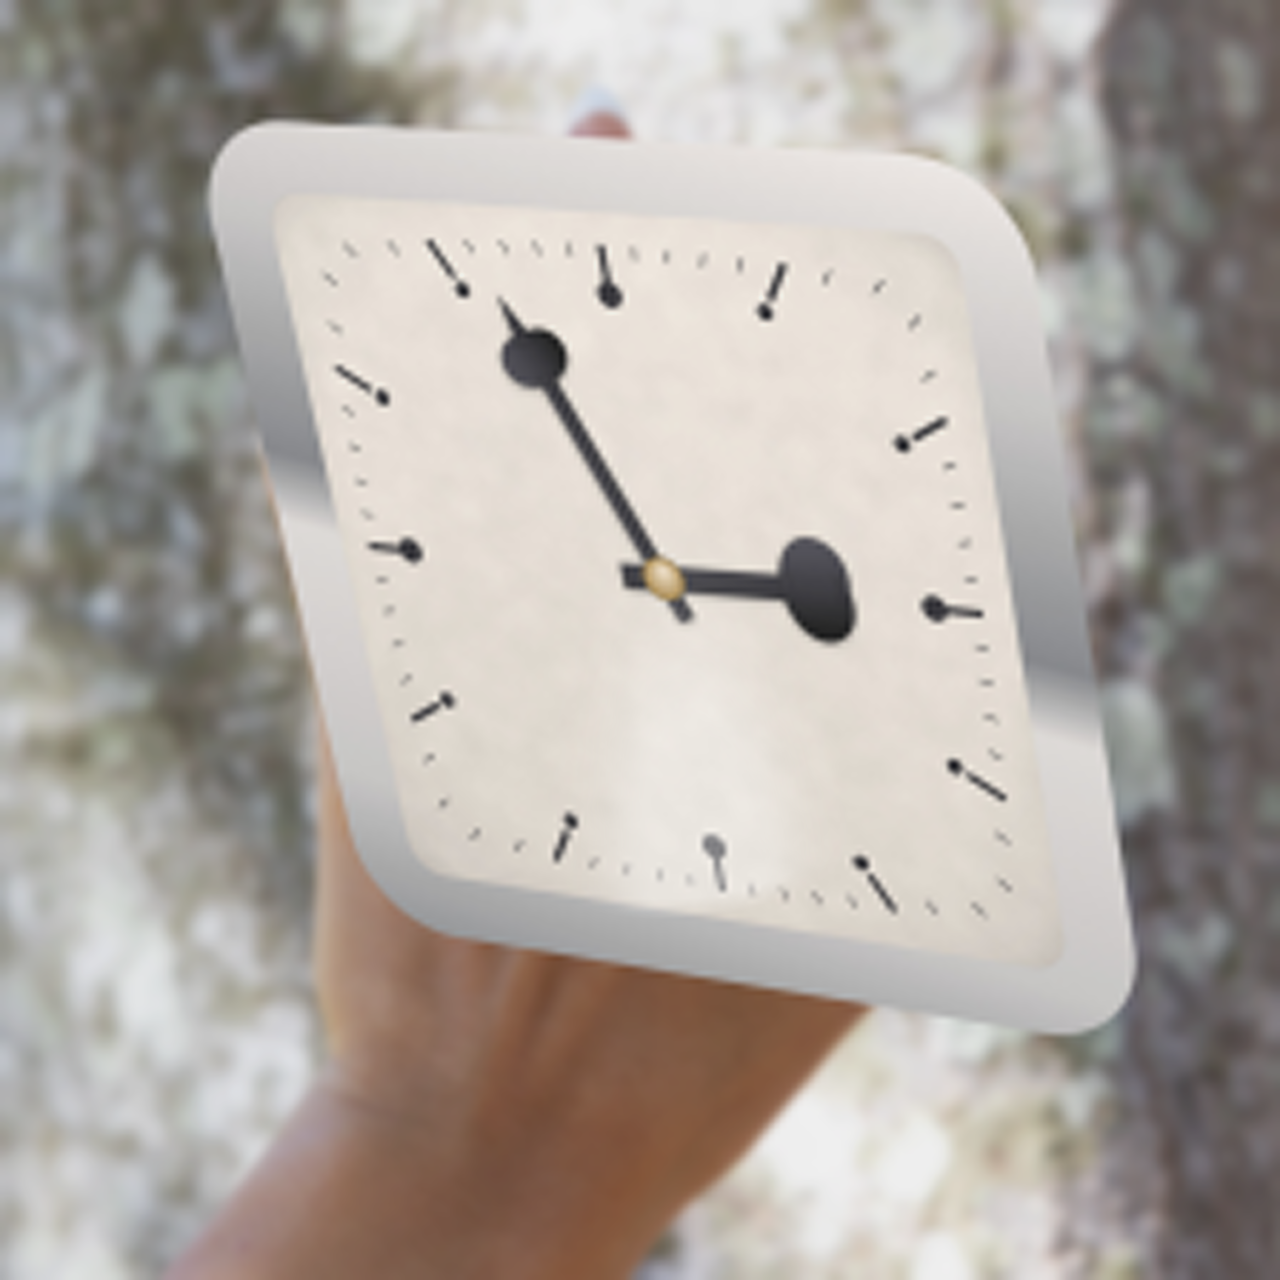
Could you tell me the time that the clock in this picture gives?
2:56
